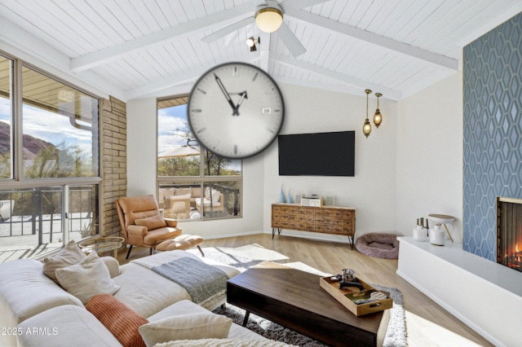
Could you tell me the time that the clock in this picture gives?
12:55
